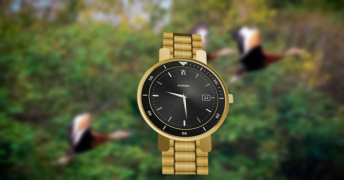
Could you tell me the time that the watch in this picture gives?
9:29
